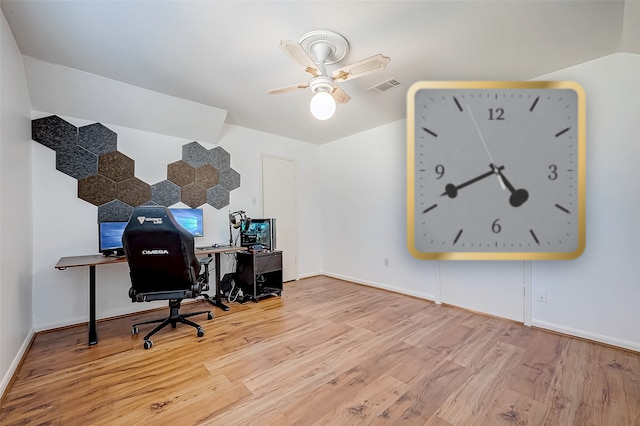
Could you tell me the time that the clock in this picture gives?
4:40:56
